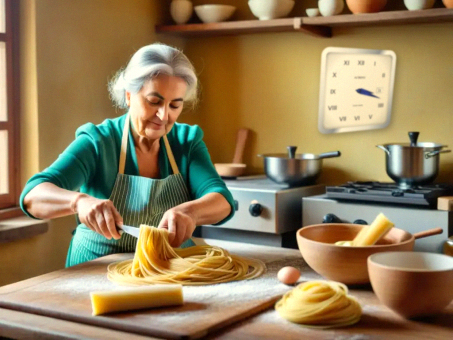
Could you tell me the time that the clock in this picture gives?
3:18
